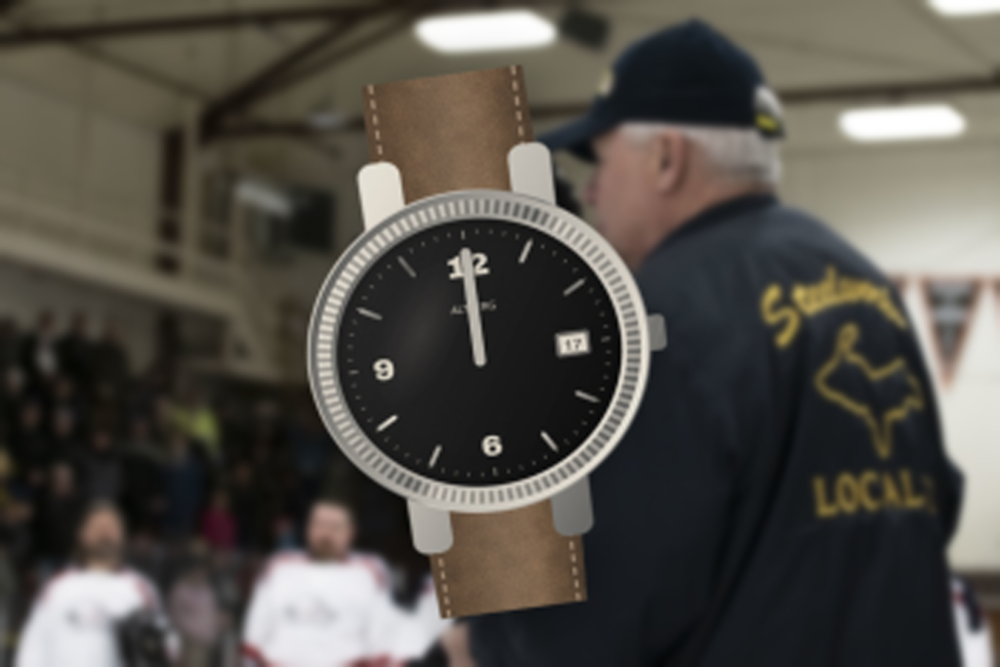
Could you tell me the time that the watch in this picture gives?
12:00
